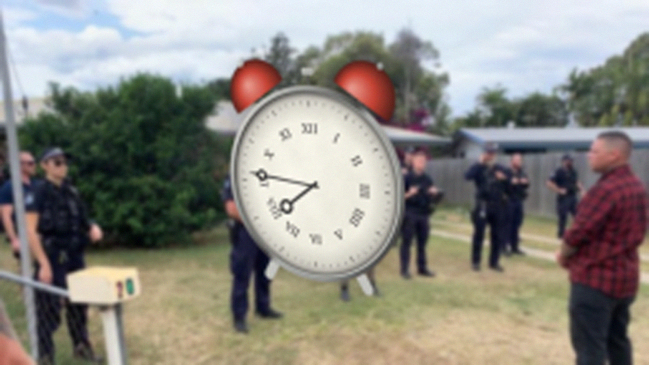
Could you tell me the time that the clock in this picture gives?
7:46
